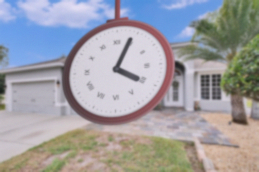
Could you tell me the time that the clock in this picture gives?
4:04
